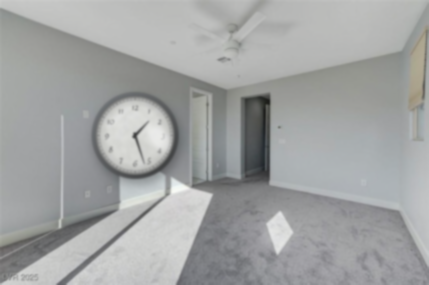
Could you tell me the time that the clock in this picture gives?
1:27
